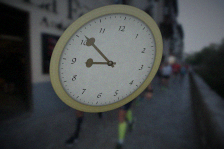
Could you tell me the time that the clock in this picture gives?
8:51
